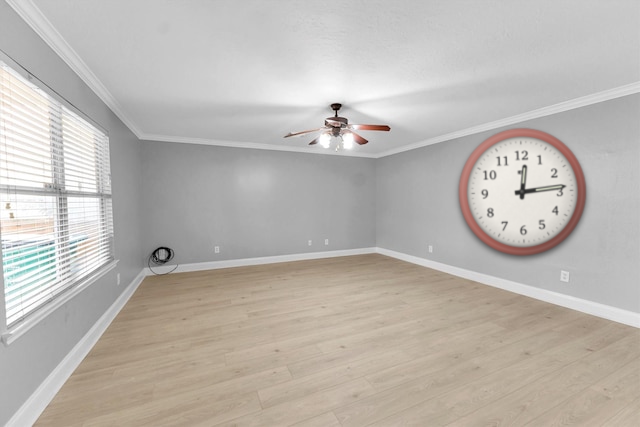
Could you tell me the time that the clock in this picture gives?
12:14
